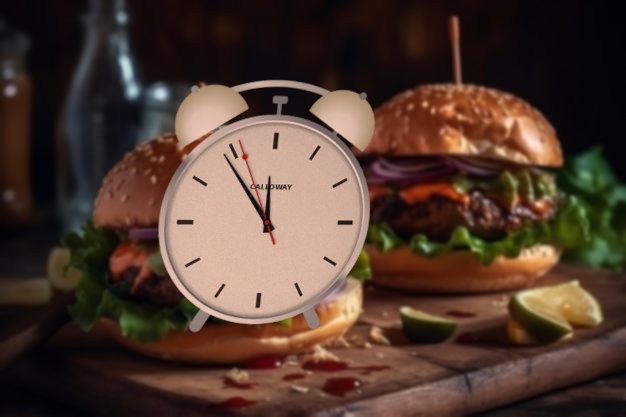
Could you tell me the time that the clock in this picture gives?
11:53:56
